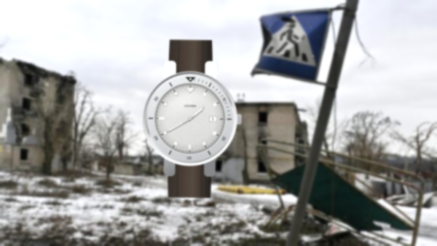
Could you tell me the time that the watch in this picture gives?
1:40
